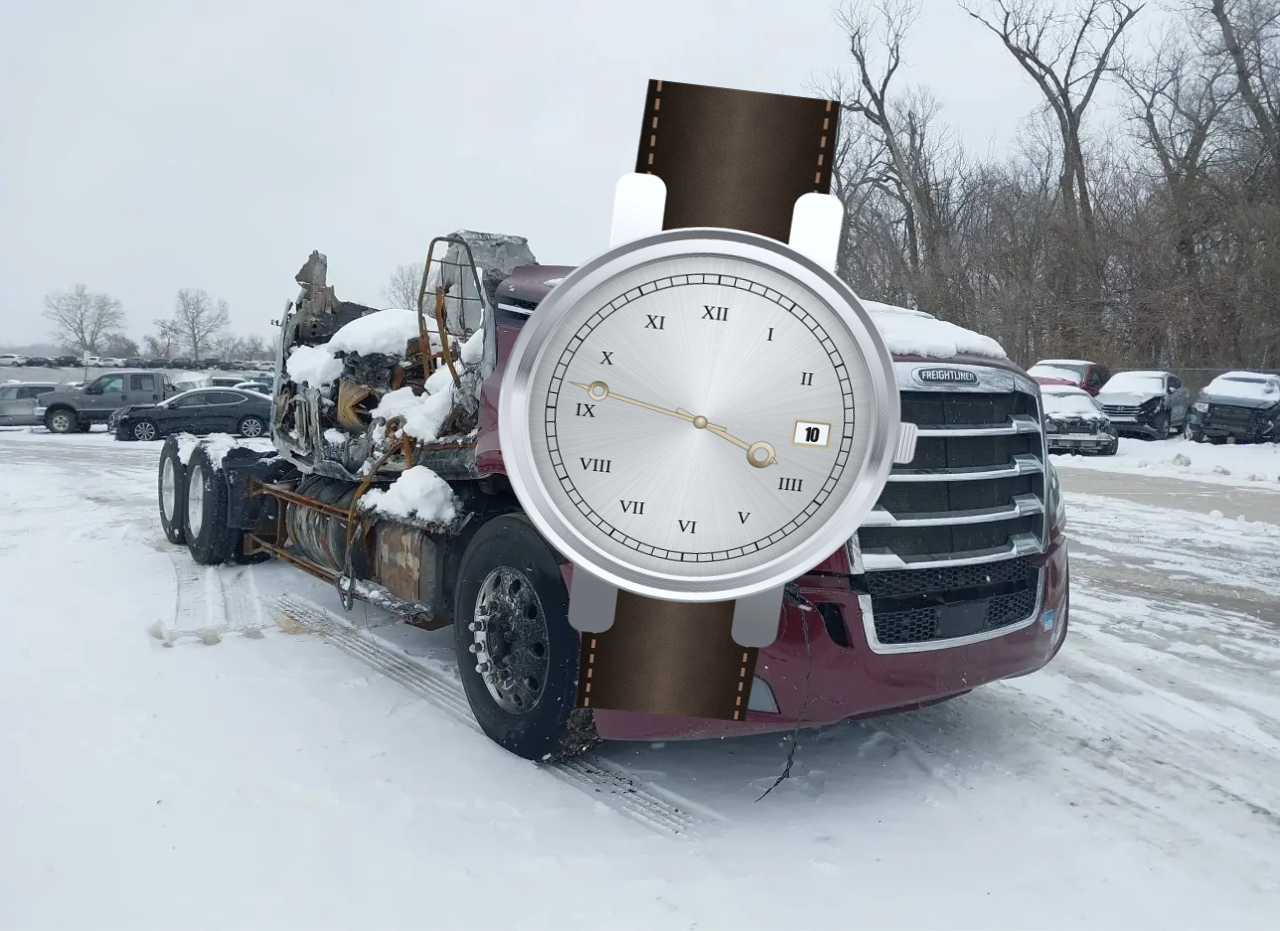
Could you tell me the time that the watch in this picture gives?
3:47
